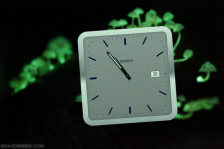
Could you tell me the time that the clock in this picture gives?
10:54
